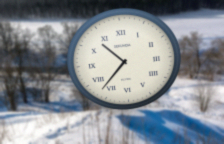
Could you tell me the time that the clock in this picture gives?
10:37
